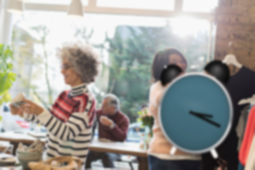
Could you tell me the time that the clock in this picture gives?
3:19
